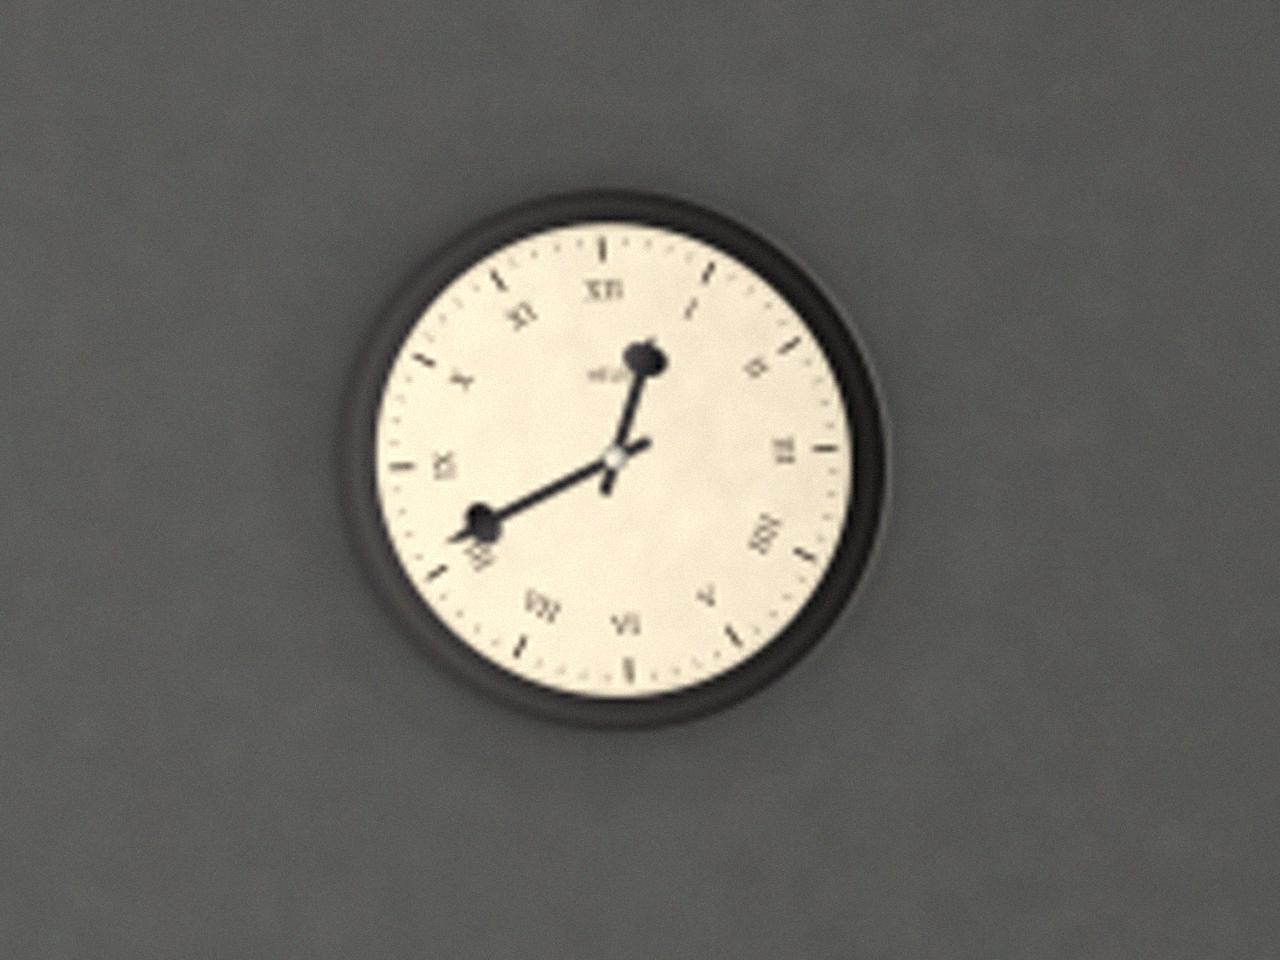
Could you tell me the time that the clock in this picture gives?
12:41
